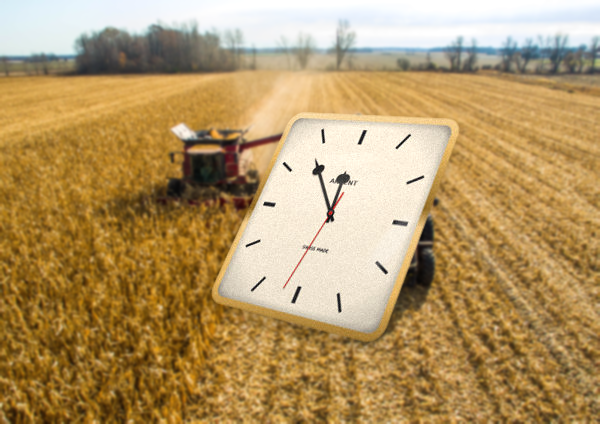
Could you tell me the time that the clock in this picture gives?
11:53:32
